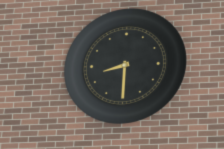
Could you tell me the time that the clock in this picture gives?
8:30
